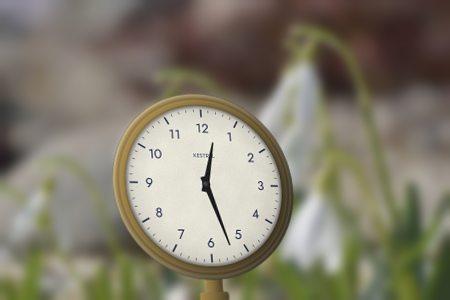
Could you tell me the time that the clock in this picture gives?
12:27
